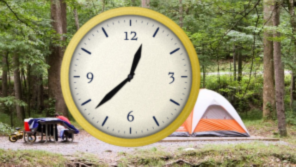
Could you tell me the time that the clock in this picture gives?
12:38
